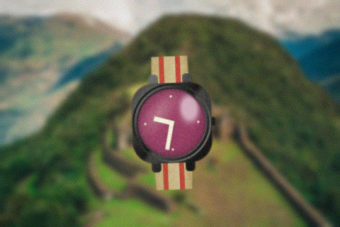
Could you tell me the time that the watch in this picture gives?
9:32
